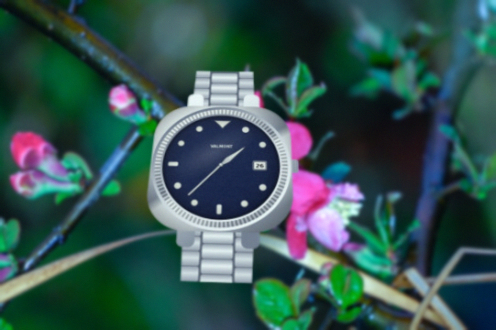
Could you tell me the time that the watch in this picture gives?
1:37
